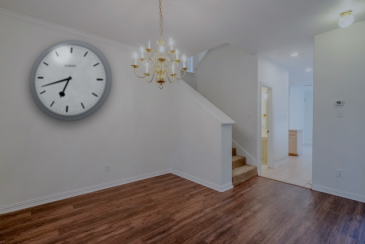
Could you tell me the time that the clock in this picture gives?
6:42
